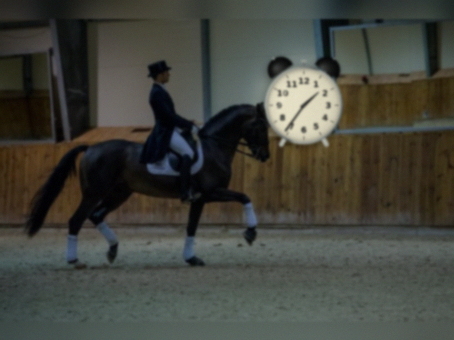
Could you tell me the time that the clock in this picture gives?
1:36
